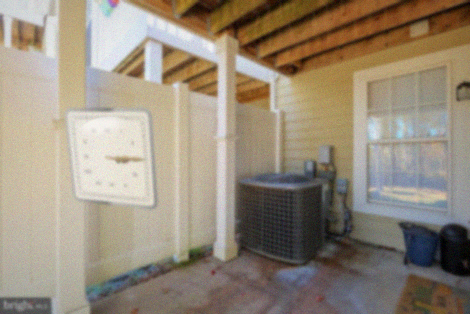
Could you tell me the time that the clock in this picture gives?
3:15
